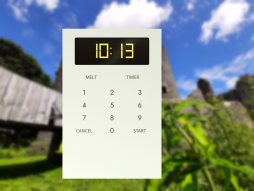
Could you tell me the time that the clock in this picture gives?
10:13
